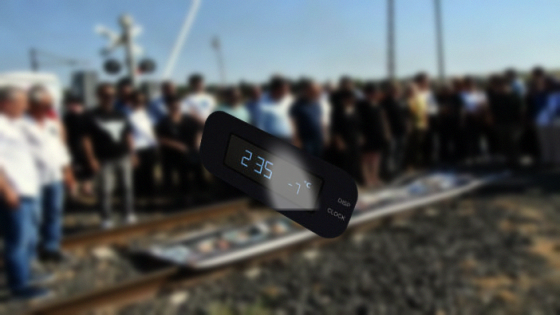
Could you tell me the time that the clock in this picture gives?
2:35
